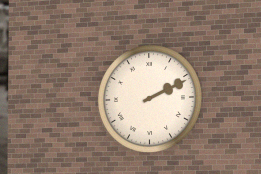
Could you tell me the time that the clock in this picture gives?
2:11
